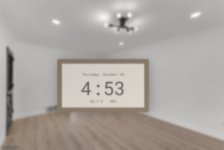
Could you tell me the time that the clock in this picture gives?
4:53
